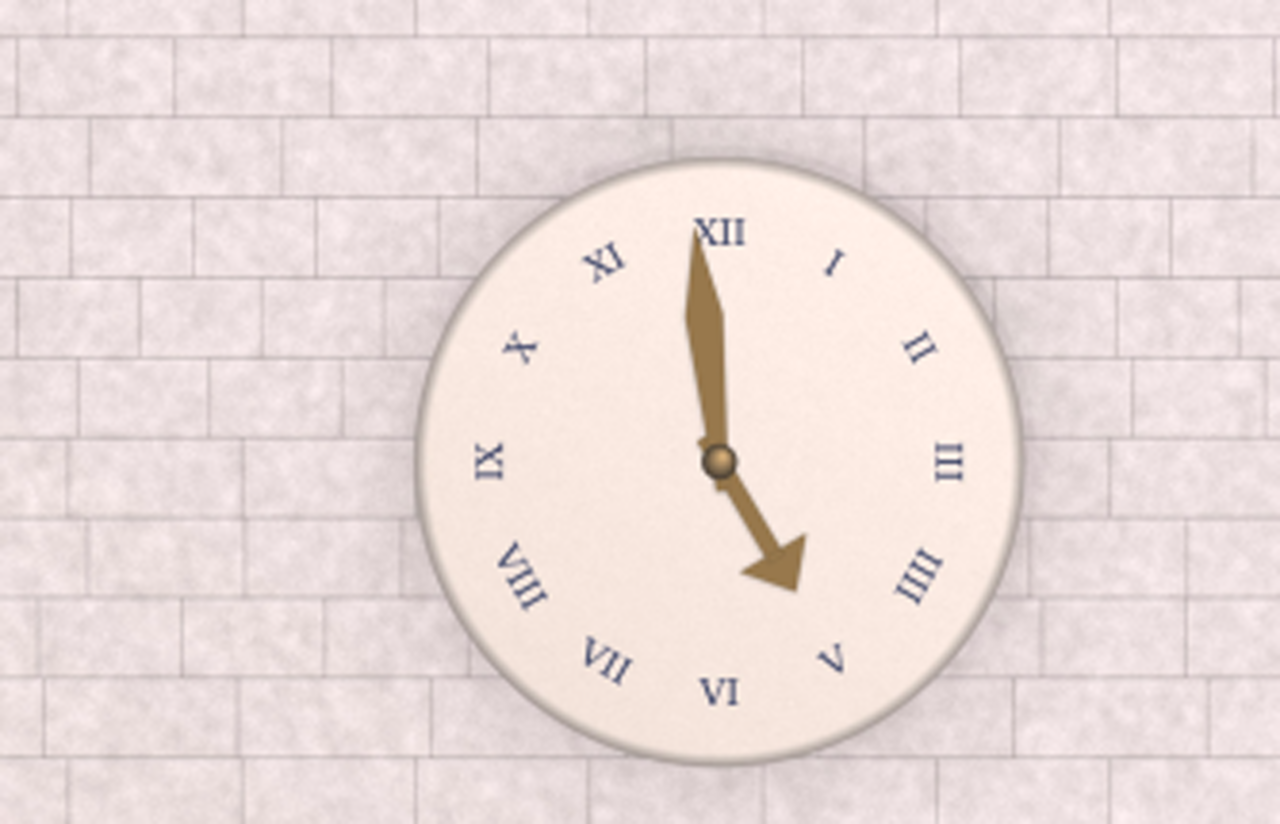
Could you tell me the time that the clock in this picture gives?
4:59
